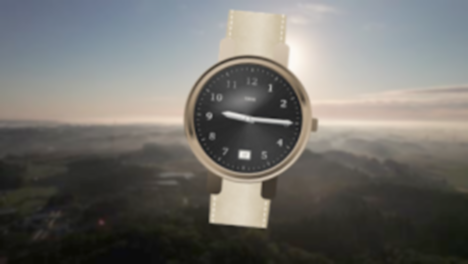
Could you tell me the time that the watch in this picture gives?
9:15
